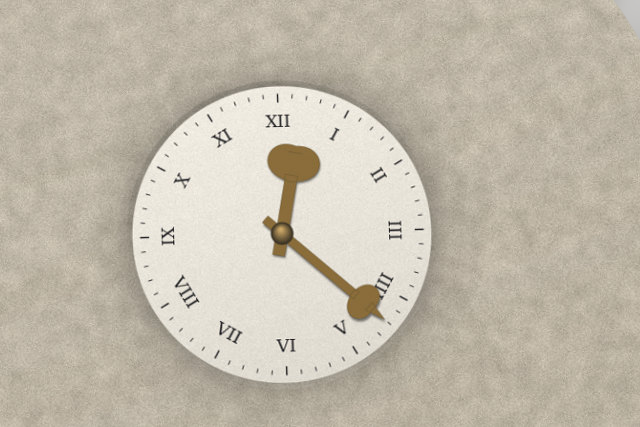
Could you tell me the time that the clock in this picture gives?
12:22
